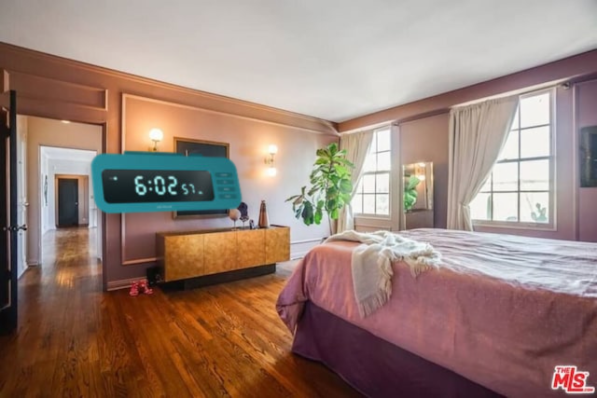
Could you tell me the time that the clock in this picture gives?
6:02
